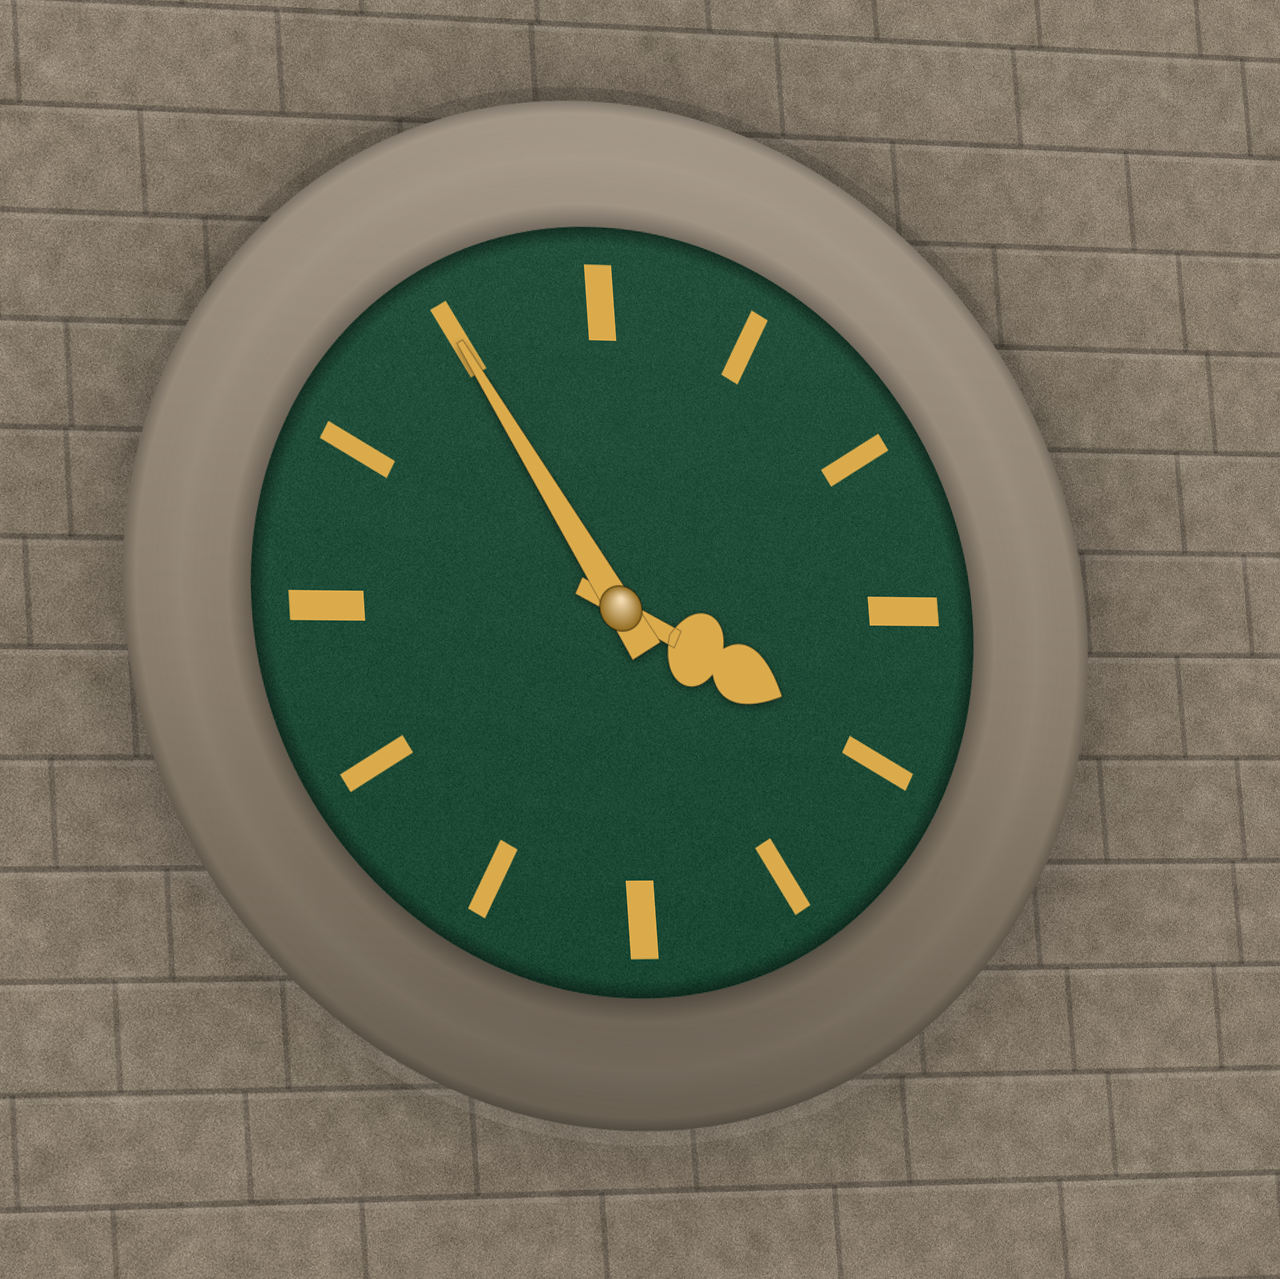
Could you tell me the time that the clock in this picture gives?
3:55
